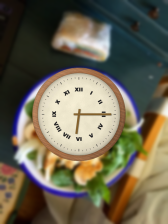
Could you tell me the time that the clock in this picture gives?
6:15
